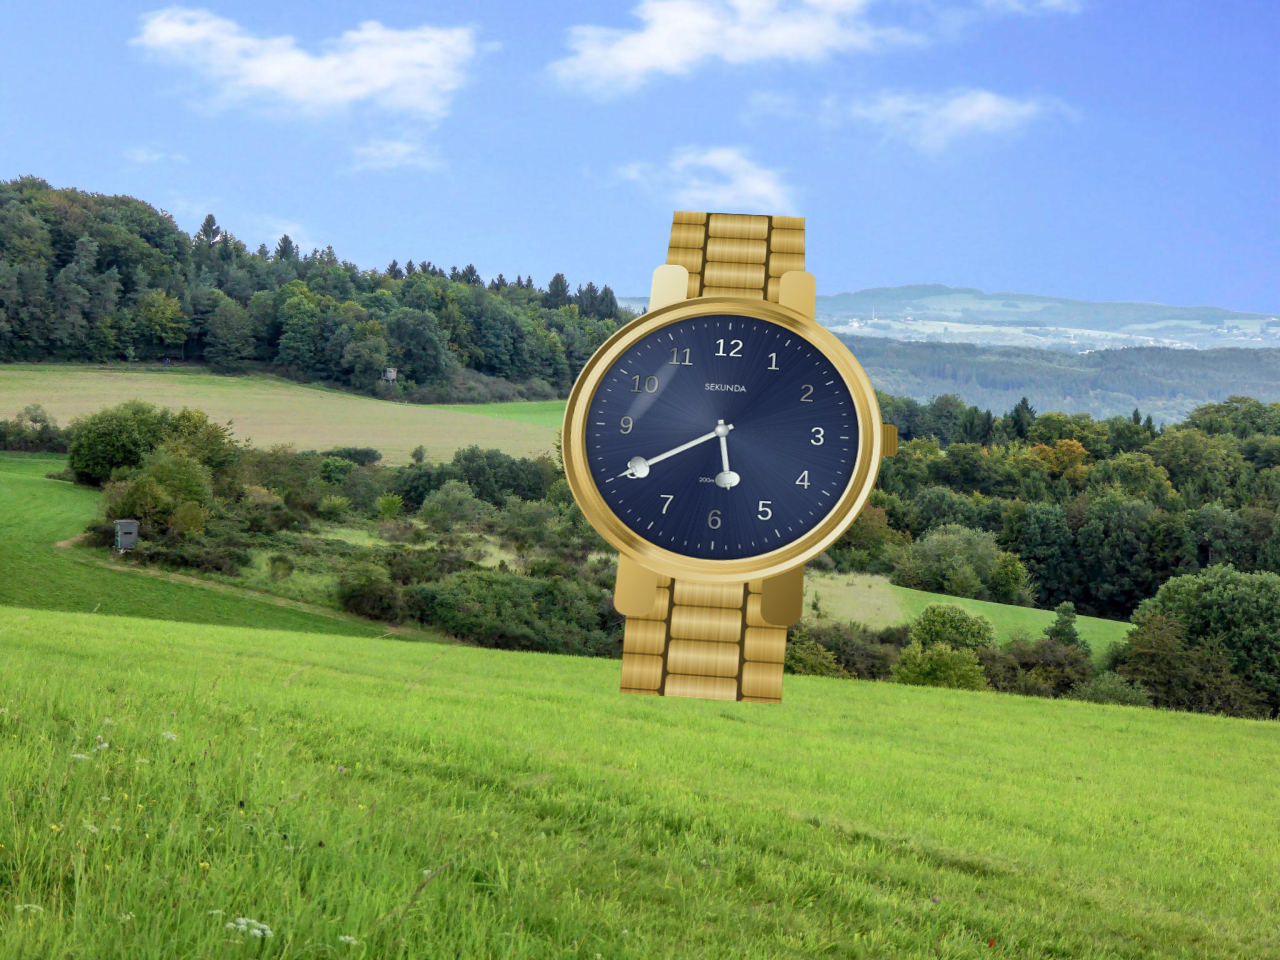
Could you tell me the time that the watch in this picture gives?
5:40
